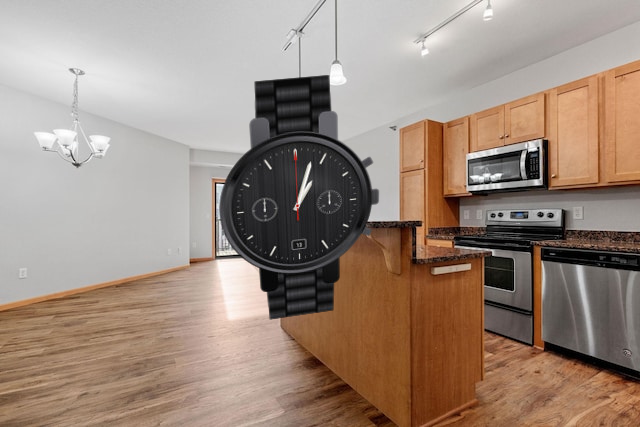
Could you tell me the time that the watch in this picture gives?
1:03
